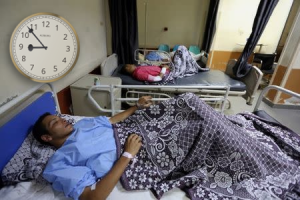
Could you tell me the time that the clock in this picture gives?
8:53
